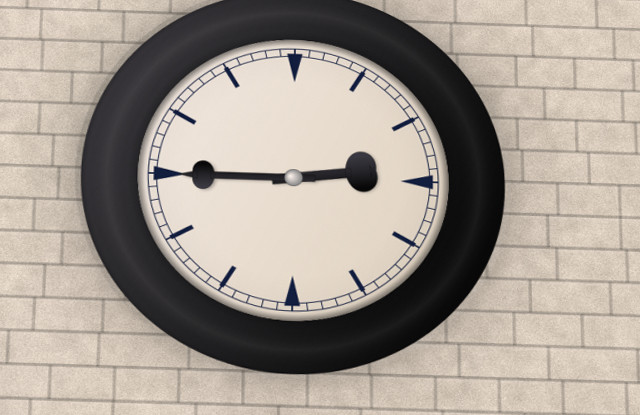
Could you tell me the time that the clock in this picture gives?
2:45
